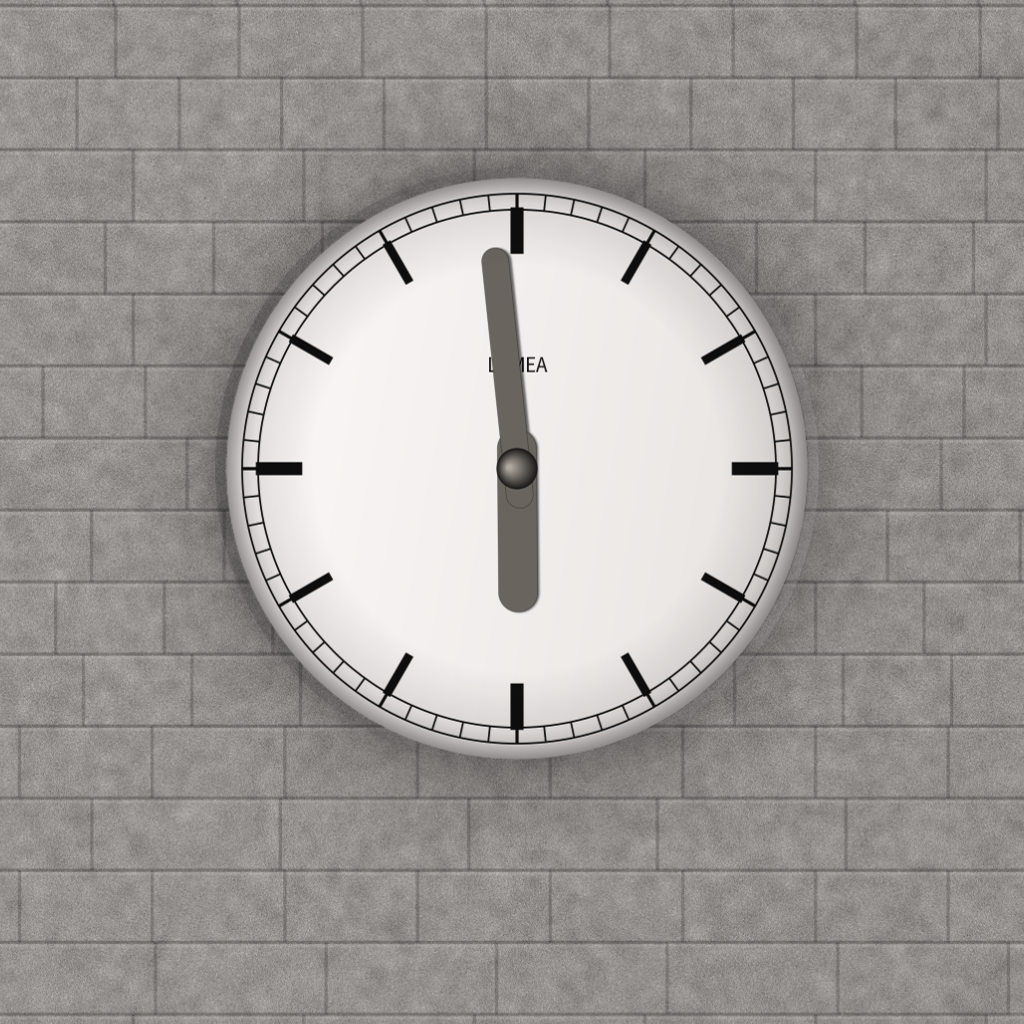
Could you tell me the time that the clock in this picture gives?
5:59
